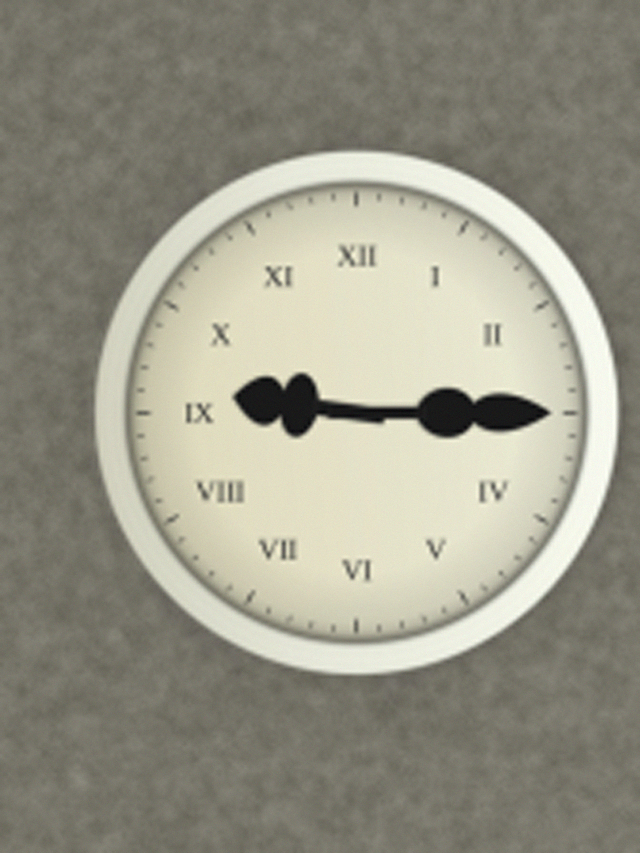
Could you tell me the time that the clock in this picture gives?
9:15
